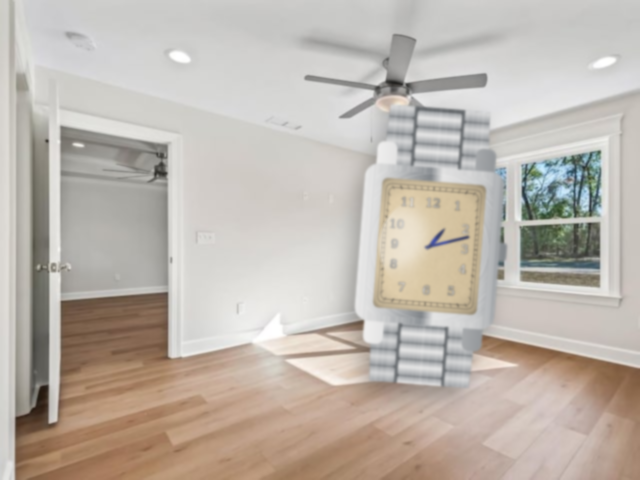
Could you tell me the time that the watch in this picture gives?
1:12
